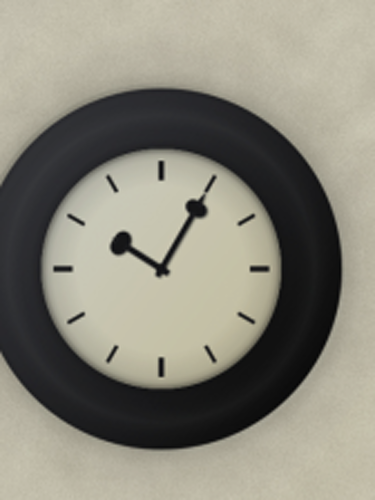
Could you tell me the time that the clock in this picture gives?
10:05
